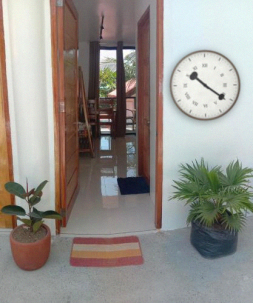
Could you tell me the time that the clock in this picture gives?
10:21
